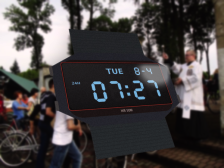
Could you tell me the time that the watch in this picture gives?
7:27
